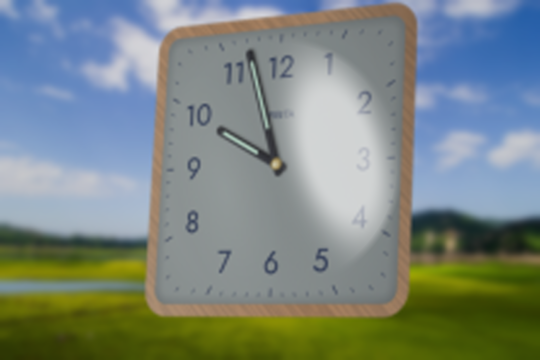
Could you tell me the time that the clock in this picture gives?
9:57
